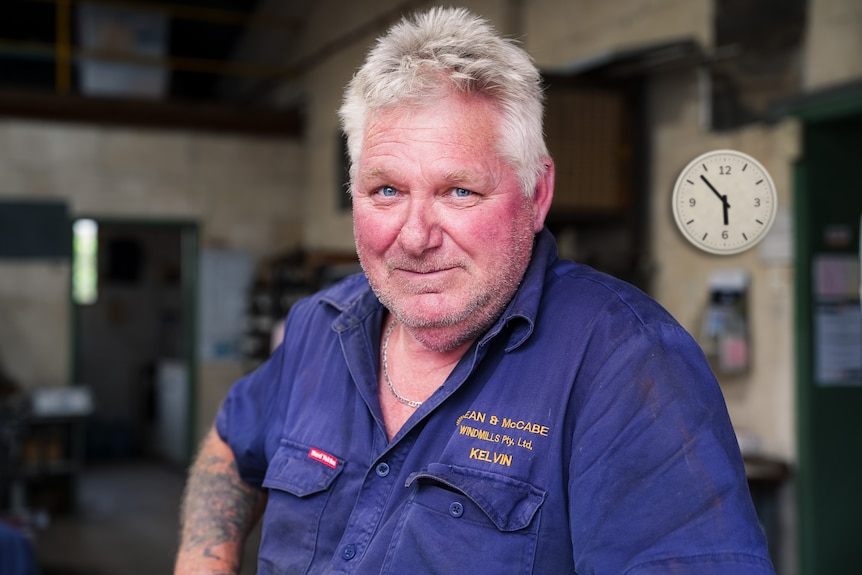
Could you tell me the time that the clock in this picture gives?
5:53
